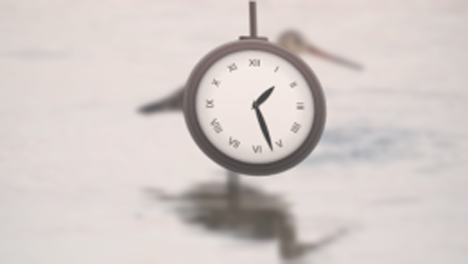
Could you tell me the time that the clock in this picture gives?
1:27
